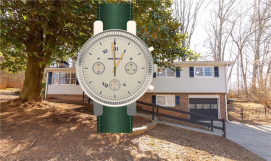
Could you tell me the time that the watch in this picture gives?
12:59
